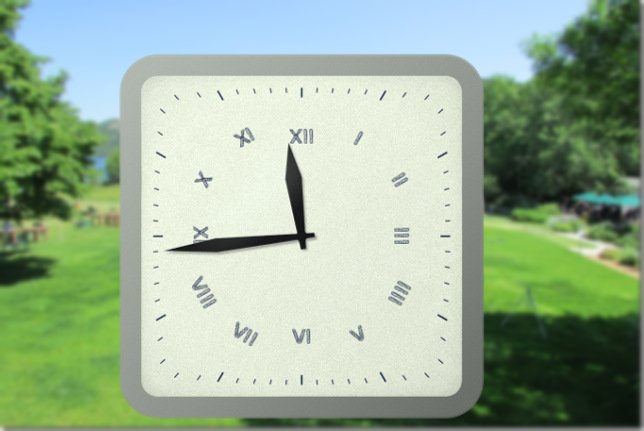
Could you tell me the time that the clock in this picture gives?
11:44
